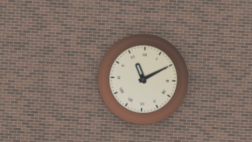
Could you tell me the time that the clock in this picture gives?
11:10
